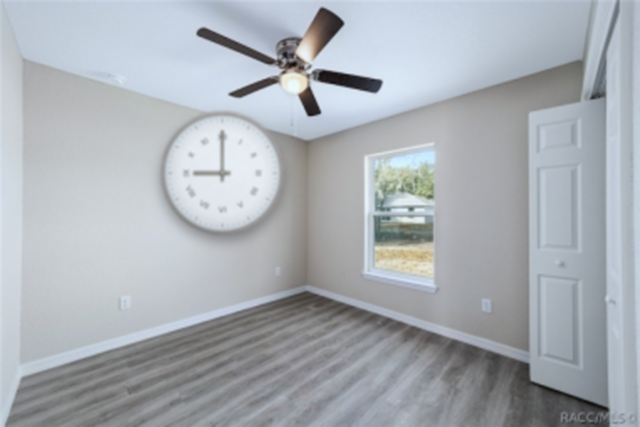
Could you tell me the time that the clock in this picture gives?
9:00
